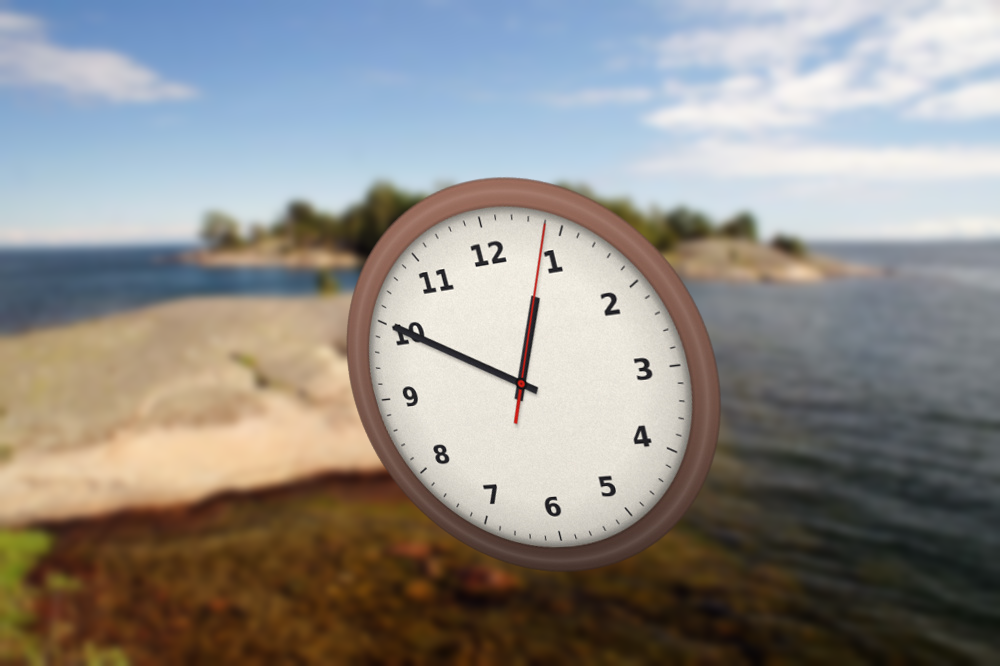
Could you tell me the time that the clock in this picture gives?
12:50:04
